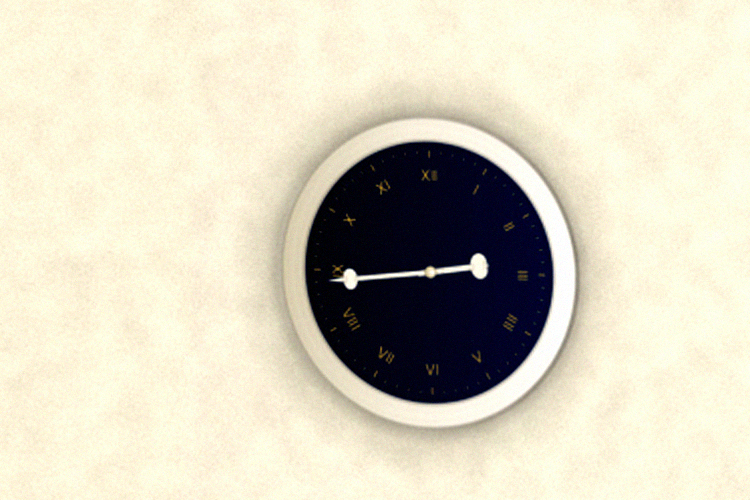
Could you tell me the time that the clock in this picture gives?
2:44
